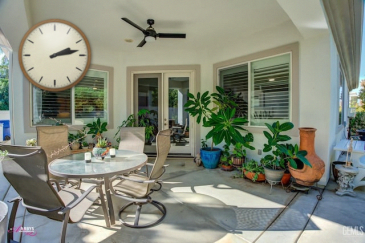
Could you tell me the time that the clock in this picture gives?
2:13
